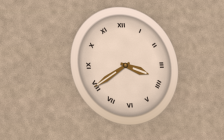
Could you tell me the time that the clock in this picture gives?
3:40
